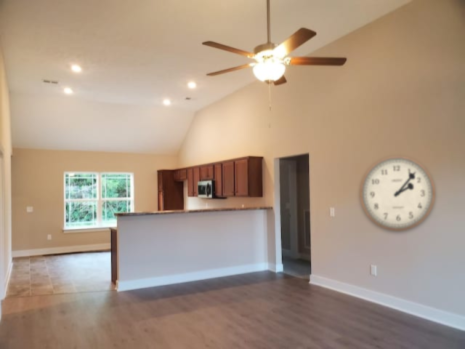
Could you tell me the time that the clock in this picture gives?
2:07
